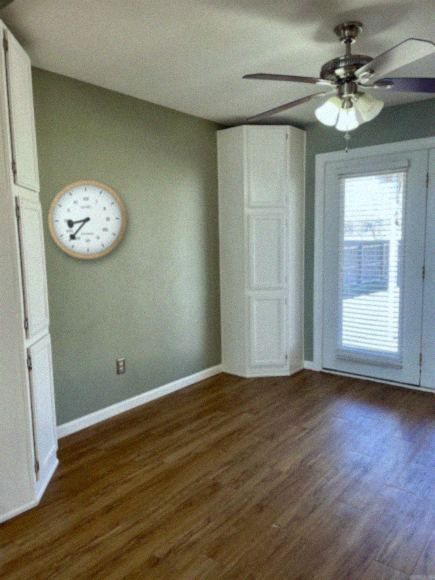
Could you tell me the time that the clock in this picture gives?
8:37
